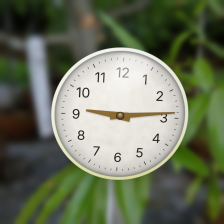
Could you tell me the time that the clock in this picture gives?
9:14
